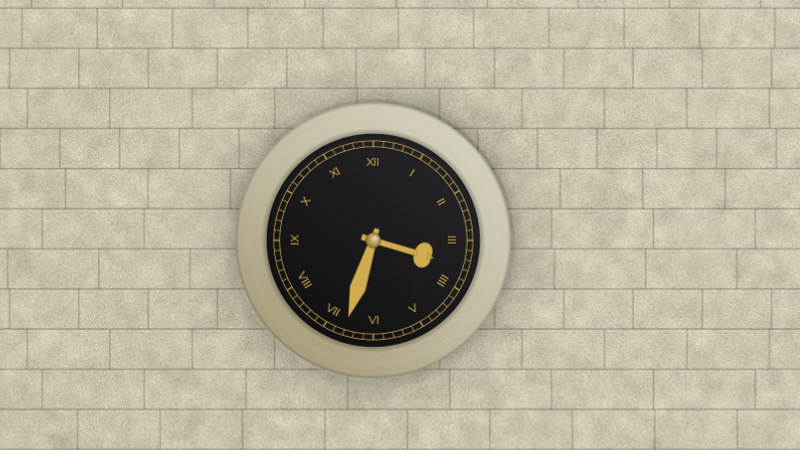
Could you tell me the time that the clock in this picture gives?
3:33
